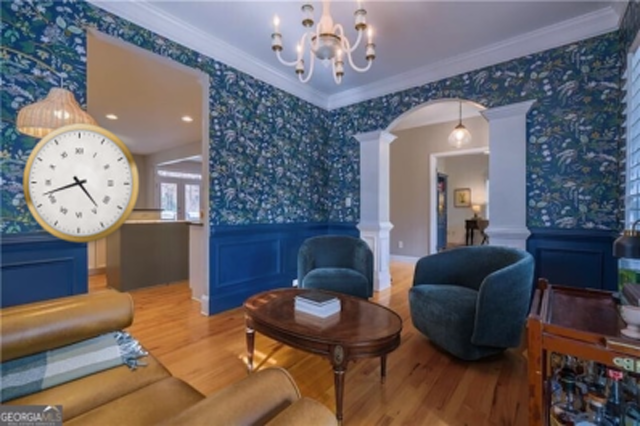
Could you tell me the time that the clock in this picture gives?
4:42
